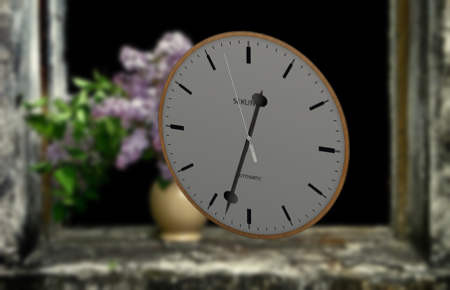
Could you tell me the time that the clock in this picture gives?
12:32:57
